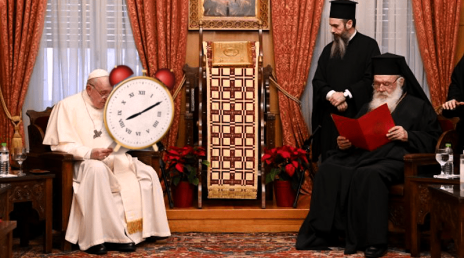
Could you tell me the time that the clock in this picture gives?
8:10
